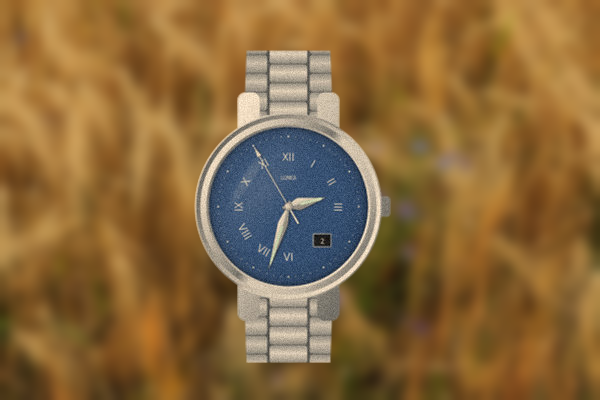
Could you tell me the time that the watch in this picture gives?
2:32:55
